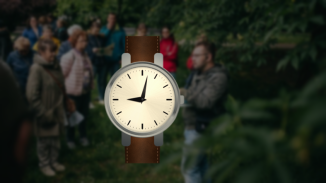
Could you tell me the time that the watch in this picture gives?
9:02
